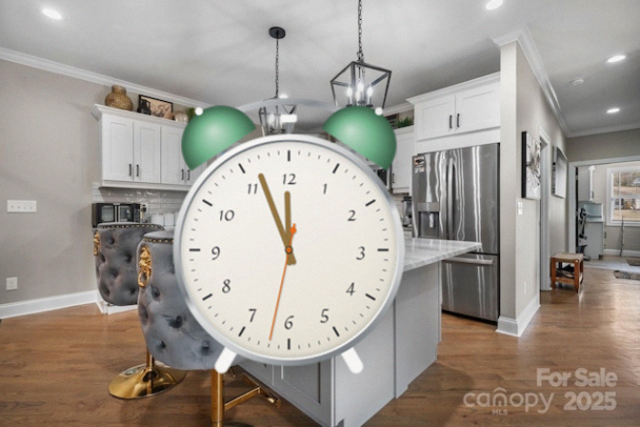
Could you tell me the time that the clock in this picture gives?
11:56:32
